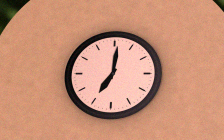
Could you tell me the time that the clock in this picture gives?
7:01
